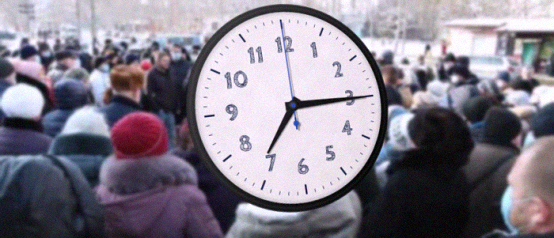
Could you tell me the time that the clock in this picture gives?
7:15:00
